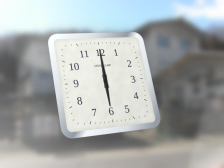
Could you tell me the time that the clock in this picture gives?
6:00
